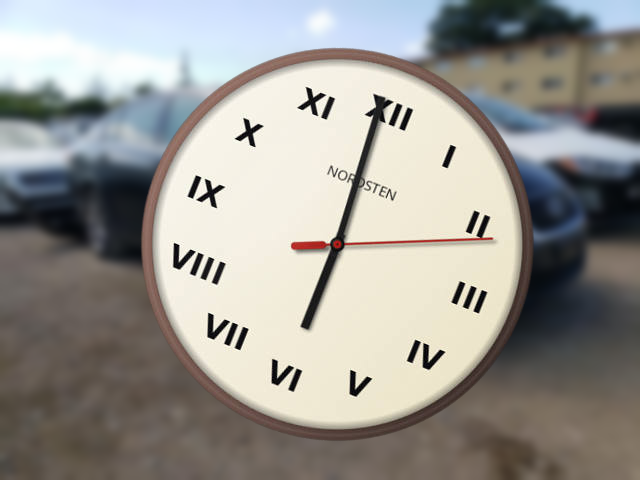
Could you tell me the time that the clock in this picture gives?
5:59:11
